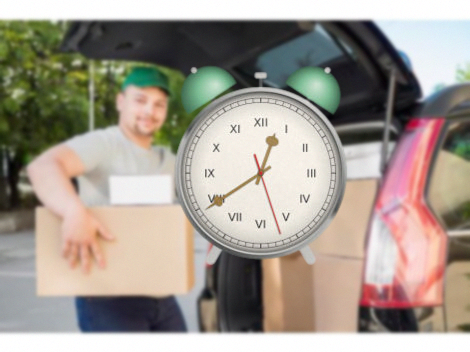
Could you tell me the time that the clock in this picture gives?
12:39:27
